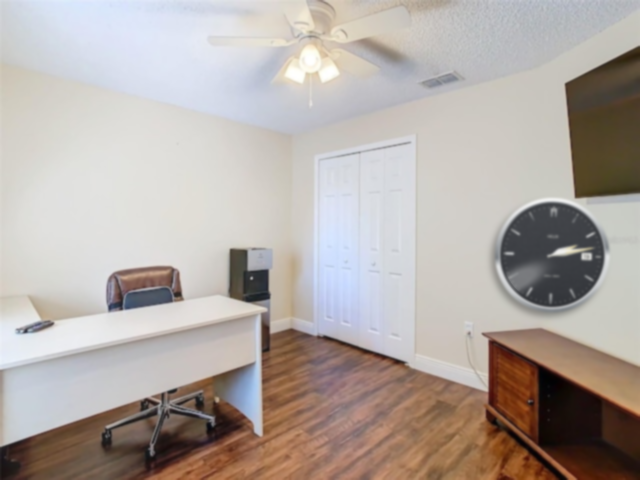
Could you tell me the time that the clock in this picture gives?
2:13
